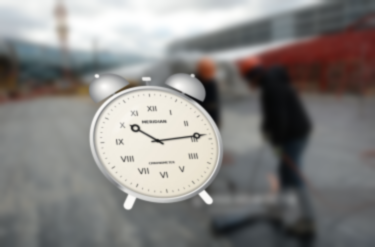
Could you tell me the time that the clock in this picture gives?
10:14
